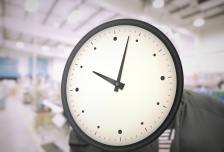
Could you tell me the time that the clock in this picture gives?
10:03
